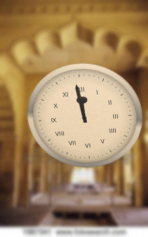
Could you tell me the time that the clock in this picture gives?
11:59
